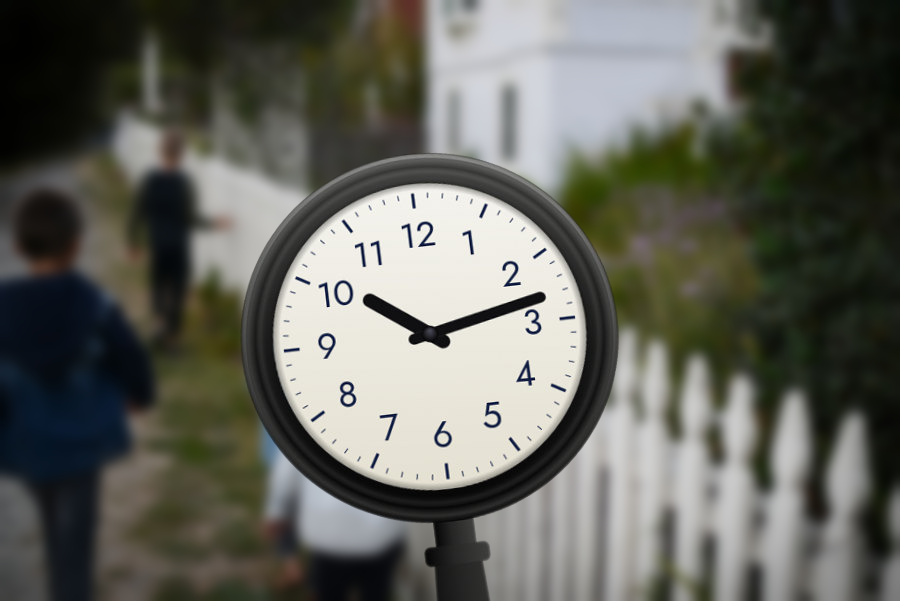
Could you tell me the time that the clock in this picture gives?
10:13
